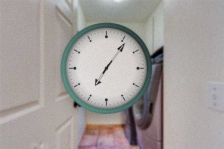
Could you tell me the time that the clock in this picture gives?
7:06
